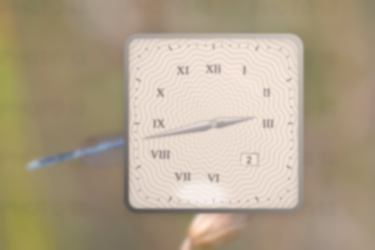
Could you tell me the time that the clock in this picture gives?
2:43
